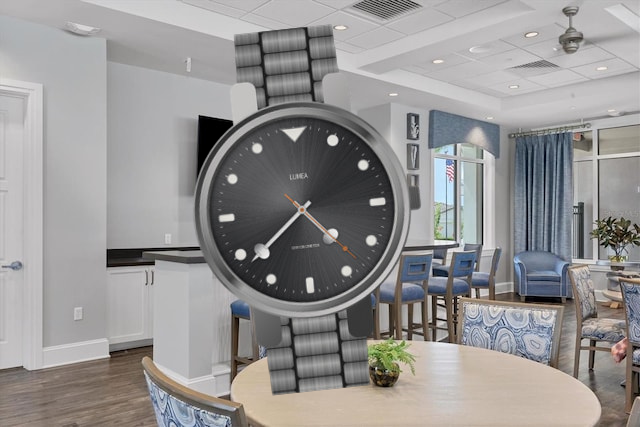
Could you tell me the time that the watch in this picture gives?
4:38:23
